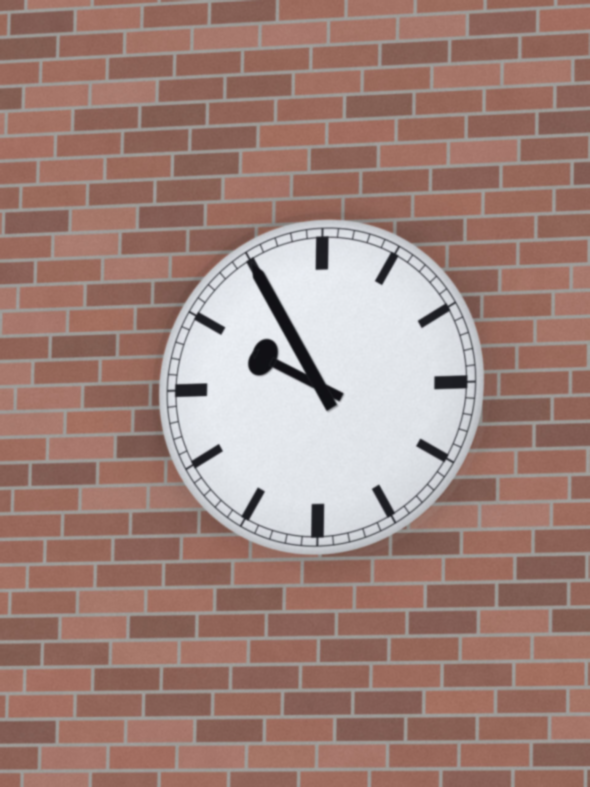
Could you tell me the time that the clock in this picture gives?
9:55
